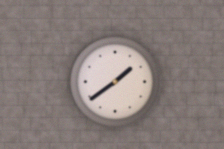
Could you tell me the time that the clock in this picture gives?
1:39
